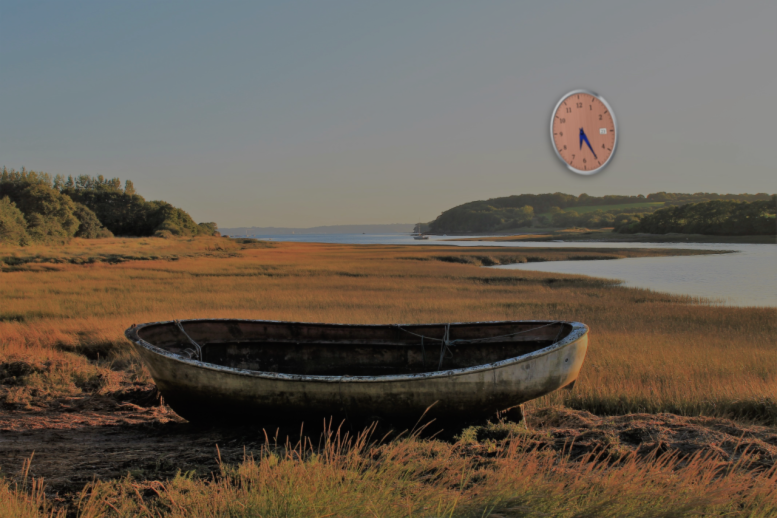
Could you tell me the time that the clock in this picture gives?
6:25
